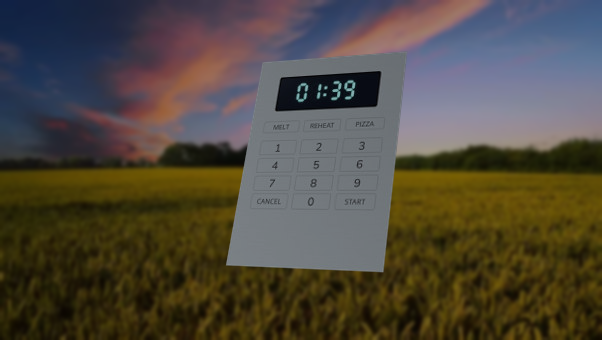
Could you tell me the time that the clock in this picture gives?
1:39
